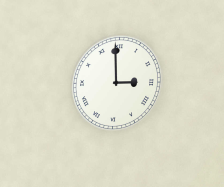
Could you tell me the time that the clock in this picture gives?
2:59
